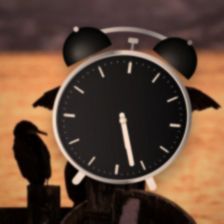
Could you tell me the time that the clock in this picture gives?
5:27
